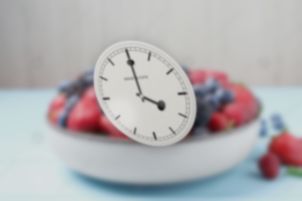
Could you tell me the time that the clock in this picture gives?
4:00
